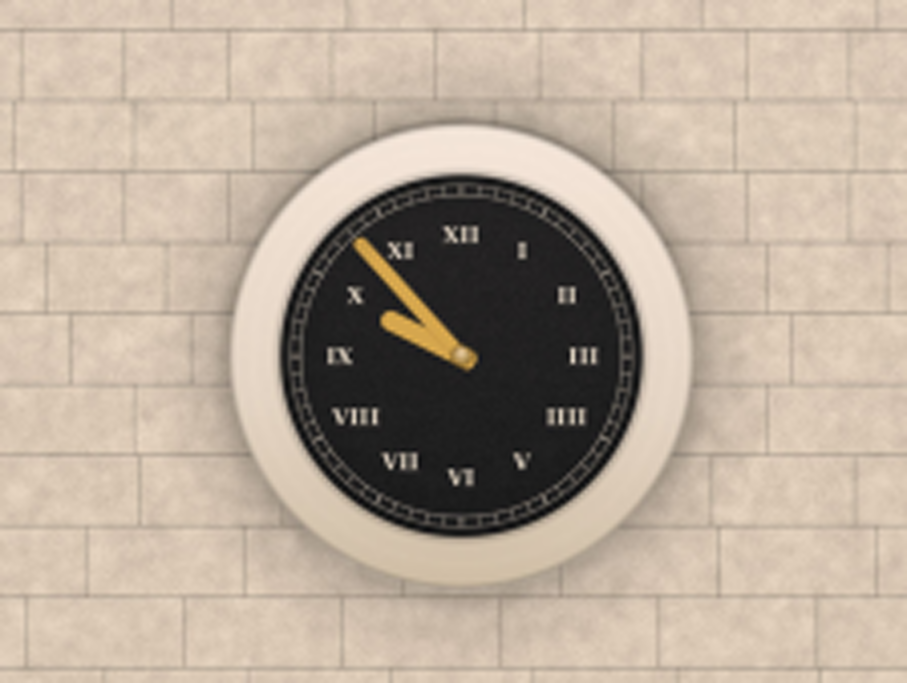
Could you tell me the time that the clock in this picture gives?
9:53
